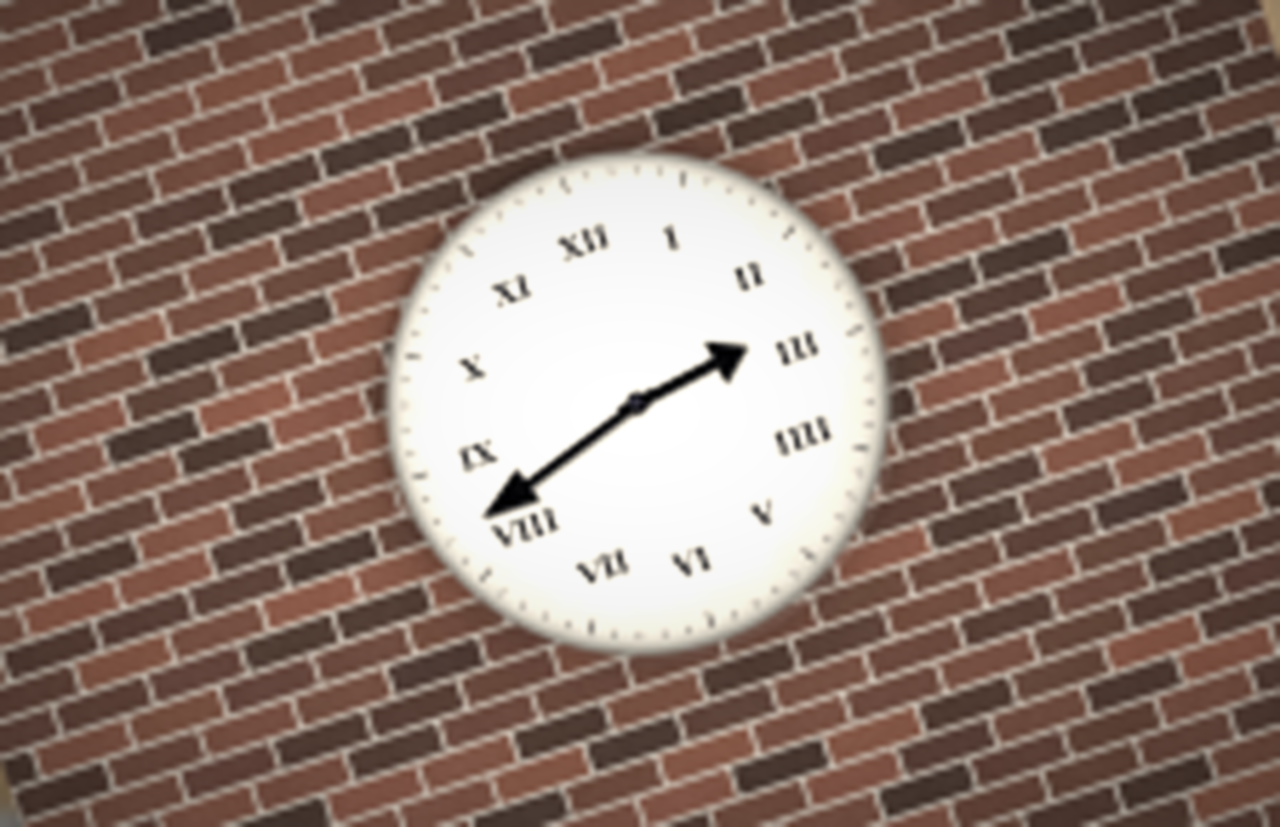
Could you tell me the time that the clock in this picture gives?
2:42
